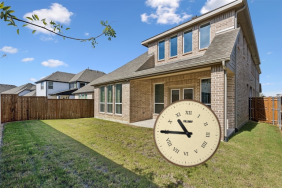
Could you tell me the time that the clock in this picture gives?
10:45
